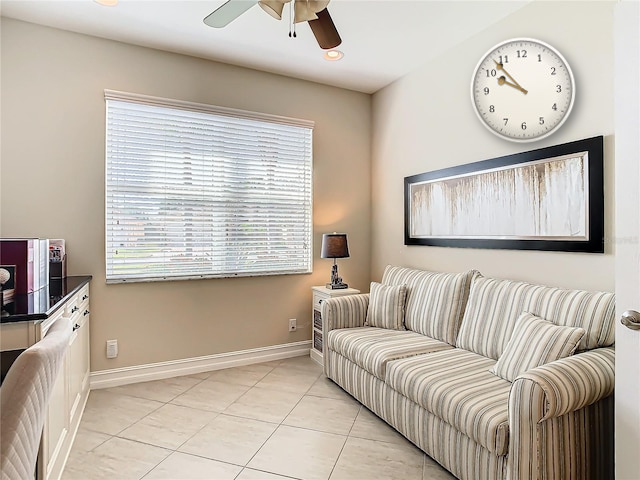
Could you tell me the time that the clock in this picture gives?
9:53
